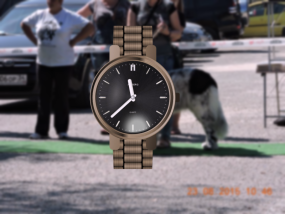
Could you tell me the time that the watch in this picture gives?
11:38
